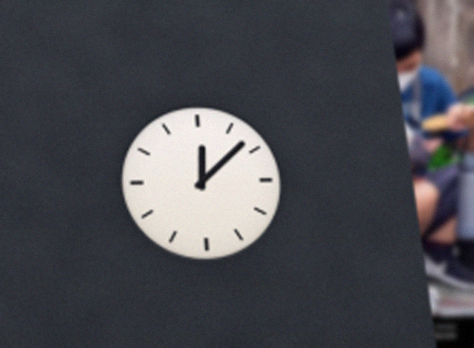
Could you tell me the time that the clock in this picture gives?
12:08
